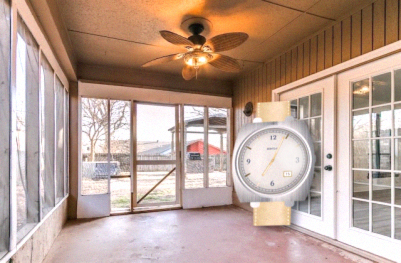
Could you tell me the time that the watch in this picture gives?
7:04
